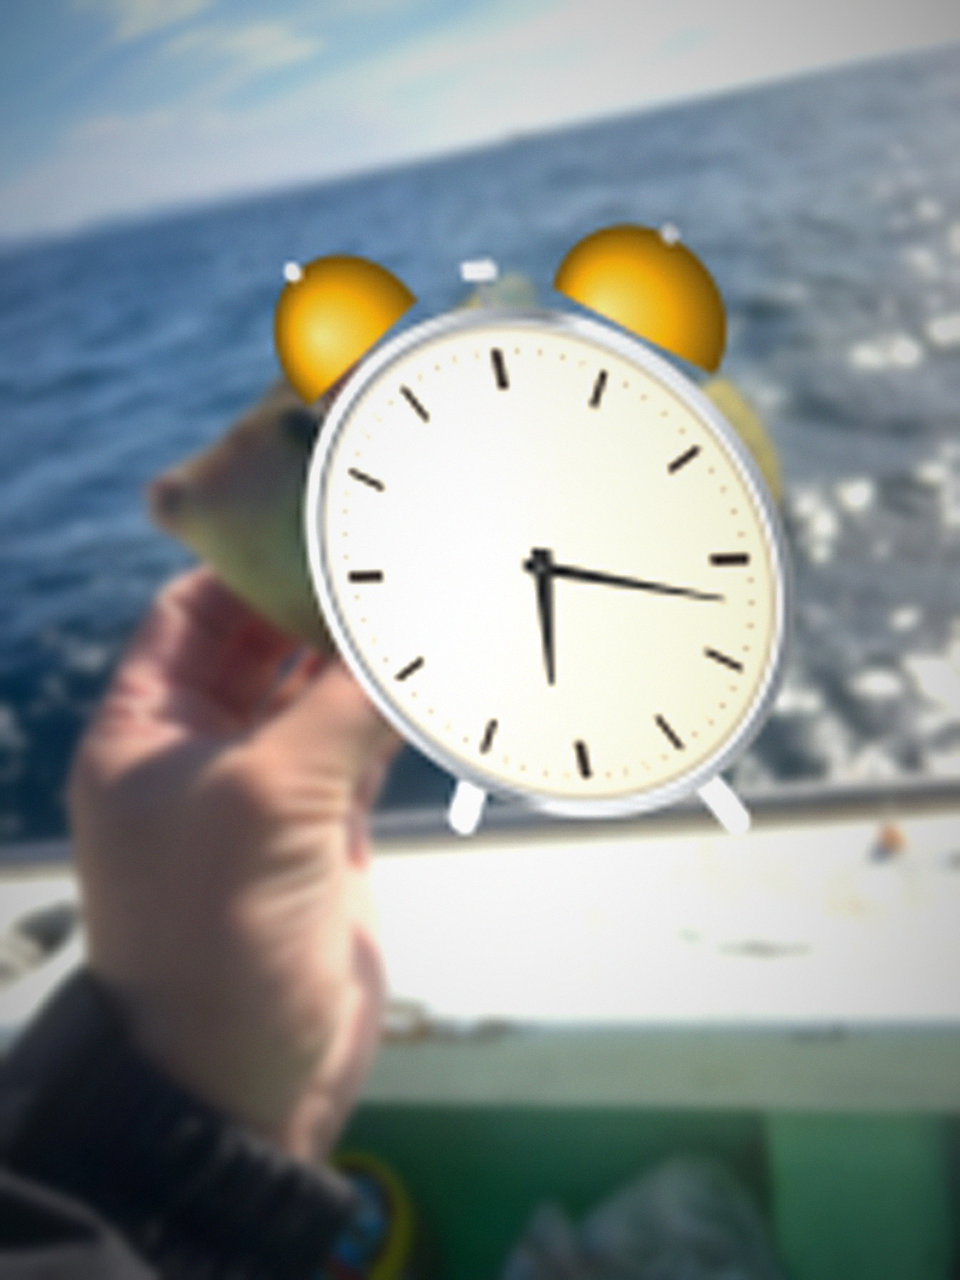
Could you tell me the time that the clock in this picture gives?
6:17
